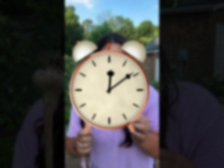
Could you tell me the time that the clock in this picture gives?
12:09
